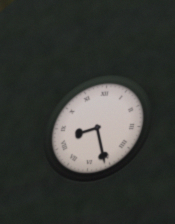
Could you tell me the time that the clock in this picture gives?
8:26
